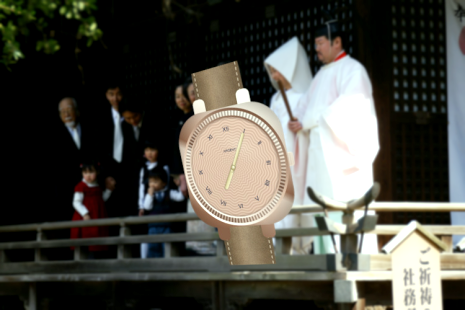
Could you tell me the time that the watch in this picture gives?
7:05
